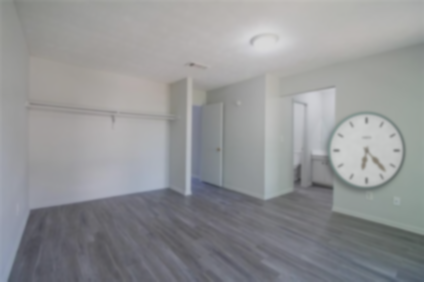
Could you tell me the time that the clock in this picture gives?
6:23
